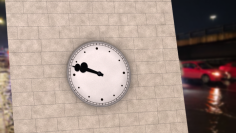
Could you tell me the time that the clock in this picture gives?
9:48
